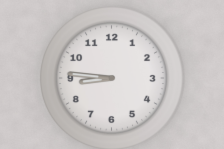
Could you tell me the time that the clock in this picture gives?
8:46
